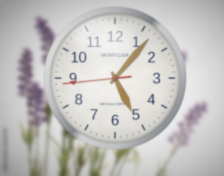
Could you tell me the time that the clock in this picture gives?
5:06:44
